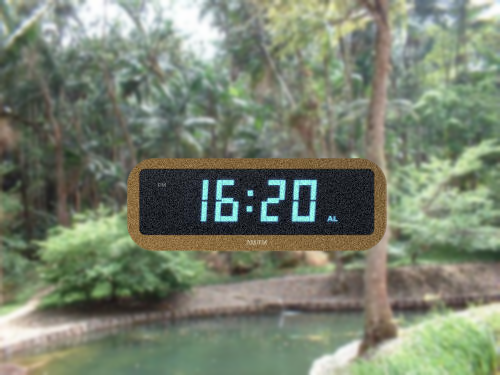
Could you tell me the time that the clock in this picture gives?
16:20
